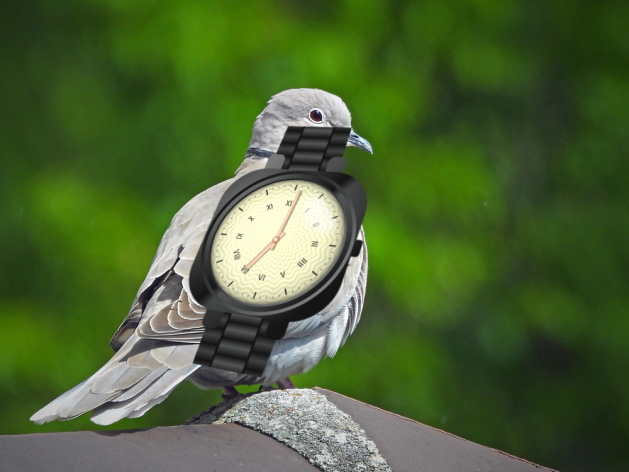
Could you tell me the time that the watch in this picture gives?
7:01
